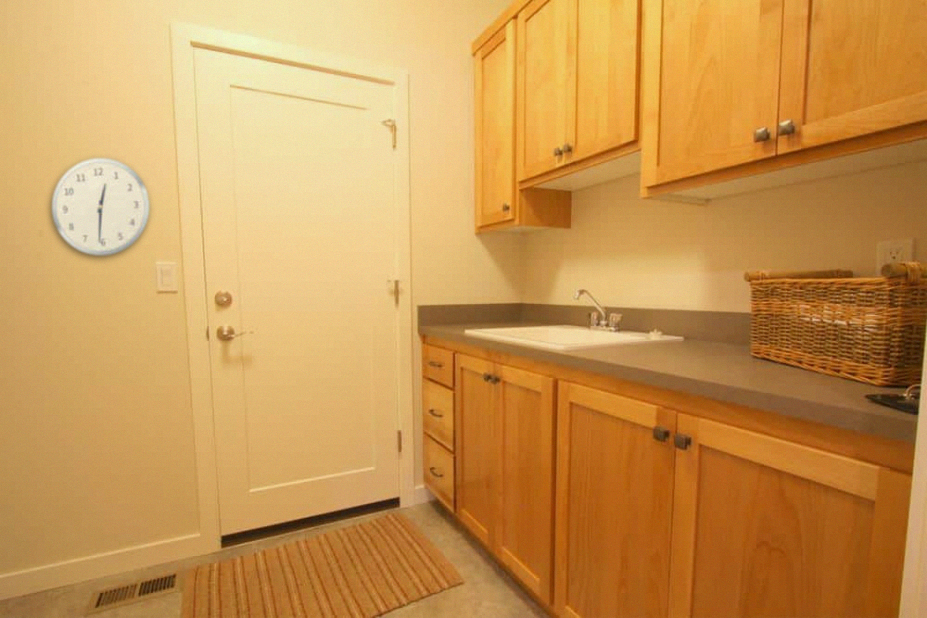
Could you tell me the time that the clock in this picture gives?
12:31
